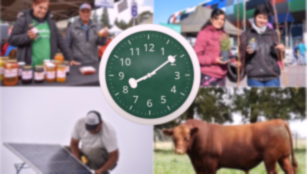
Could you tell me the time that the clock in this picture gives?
8:09
